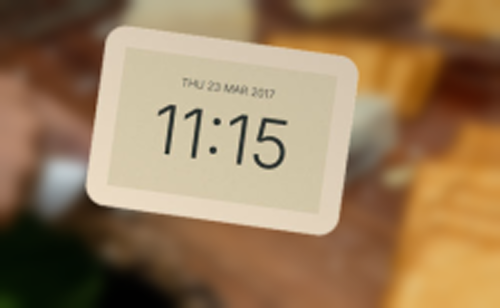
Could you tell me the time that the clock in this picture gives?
11:15
